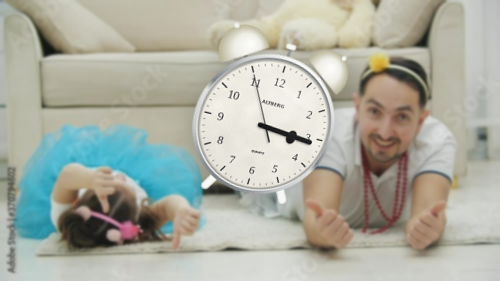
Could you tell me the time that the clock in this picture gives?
3:15:55
